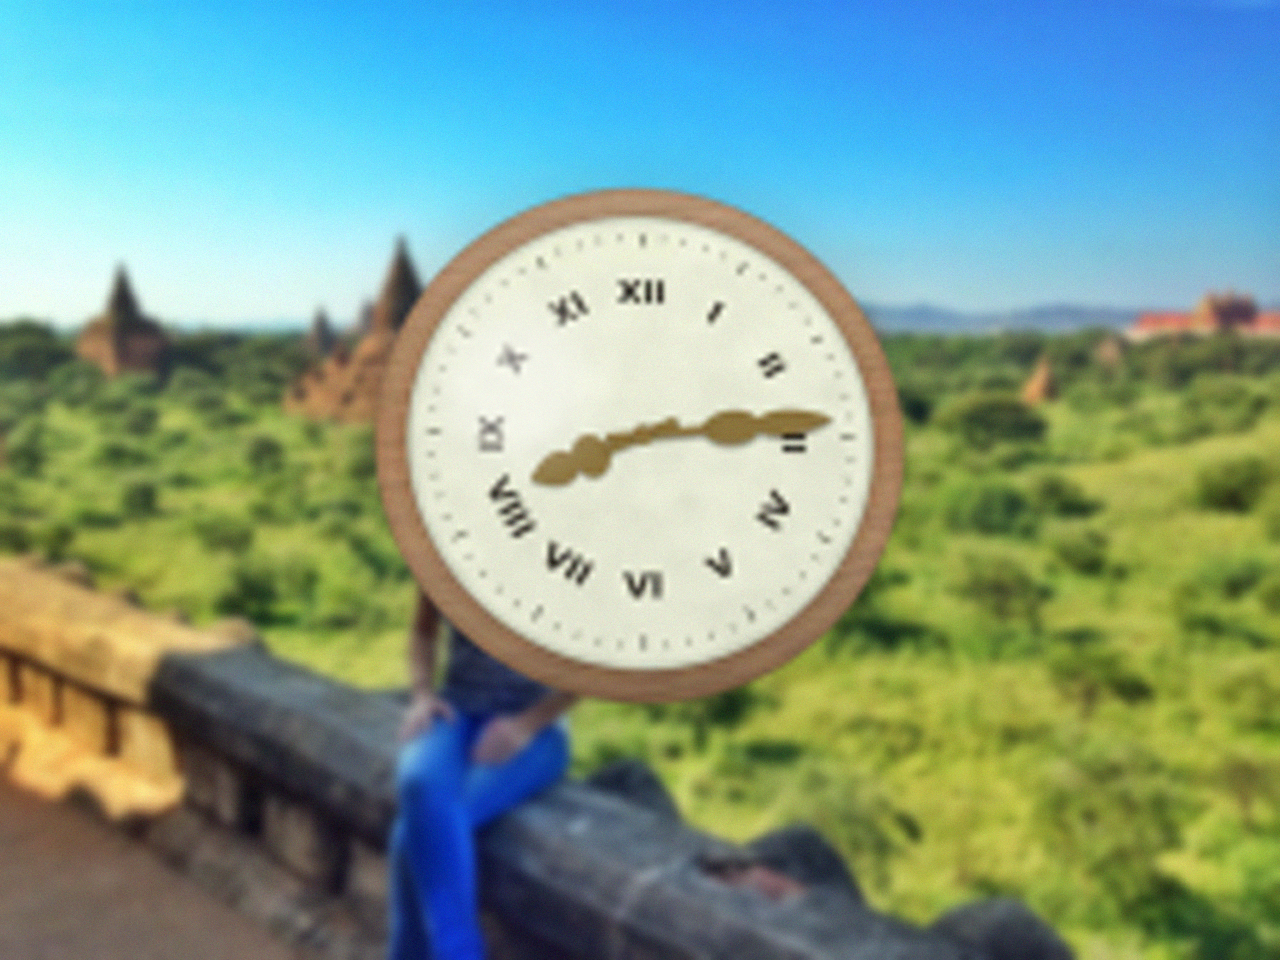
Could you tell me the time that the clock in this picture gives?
8:14
